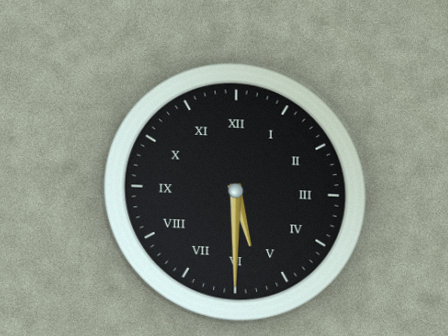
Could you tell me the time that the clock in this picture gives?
5:30
